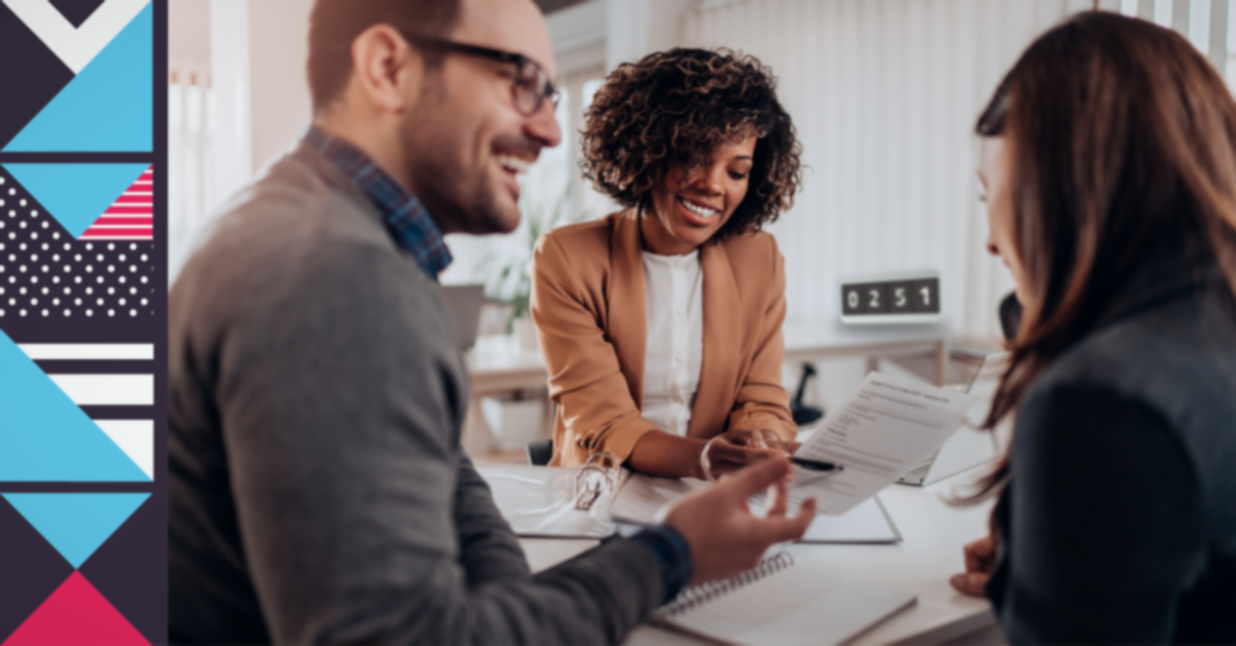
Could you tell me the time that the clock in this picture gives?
2:51
